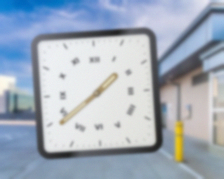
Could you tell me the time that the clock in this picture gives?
1:39
